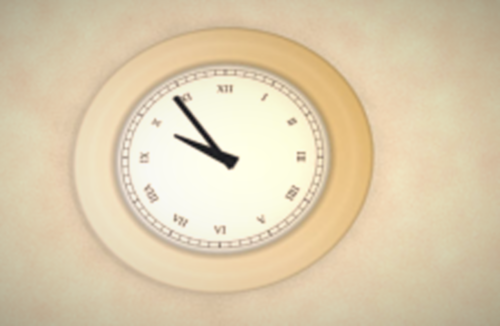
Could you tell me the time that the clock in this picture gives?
9:54
